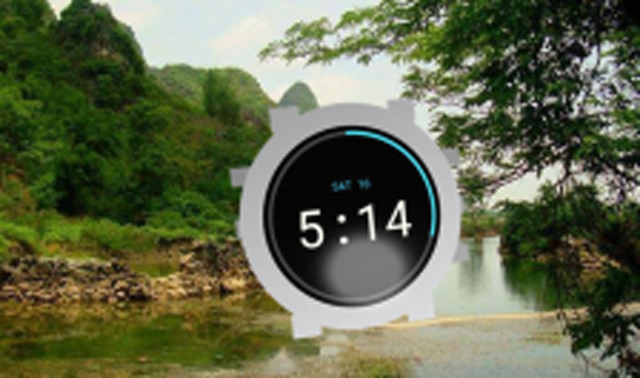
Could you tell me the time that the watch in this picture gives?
5:14
